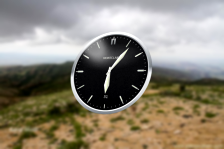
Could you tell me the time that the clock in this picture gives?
6:06
